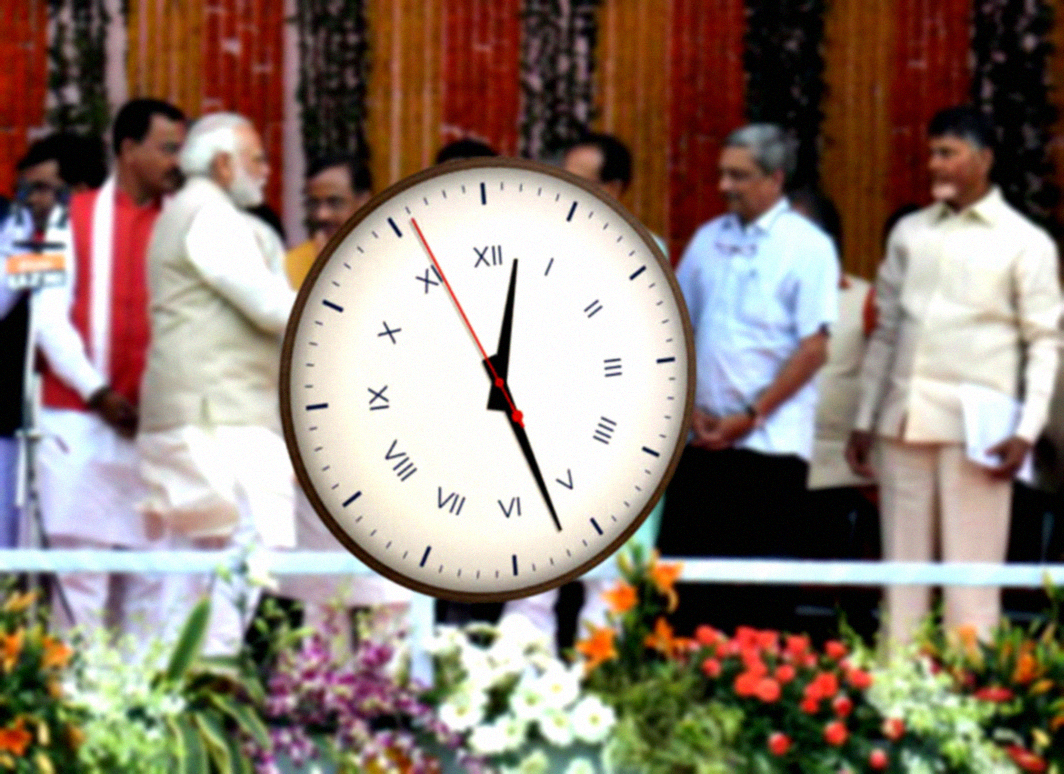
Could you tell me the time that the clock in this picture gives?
12:26:56
